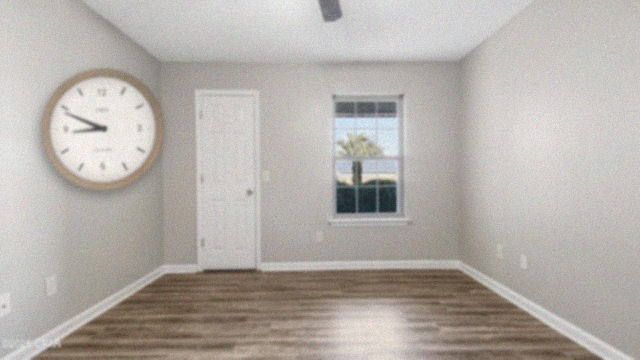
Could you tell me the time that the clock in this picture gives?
8:49
